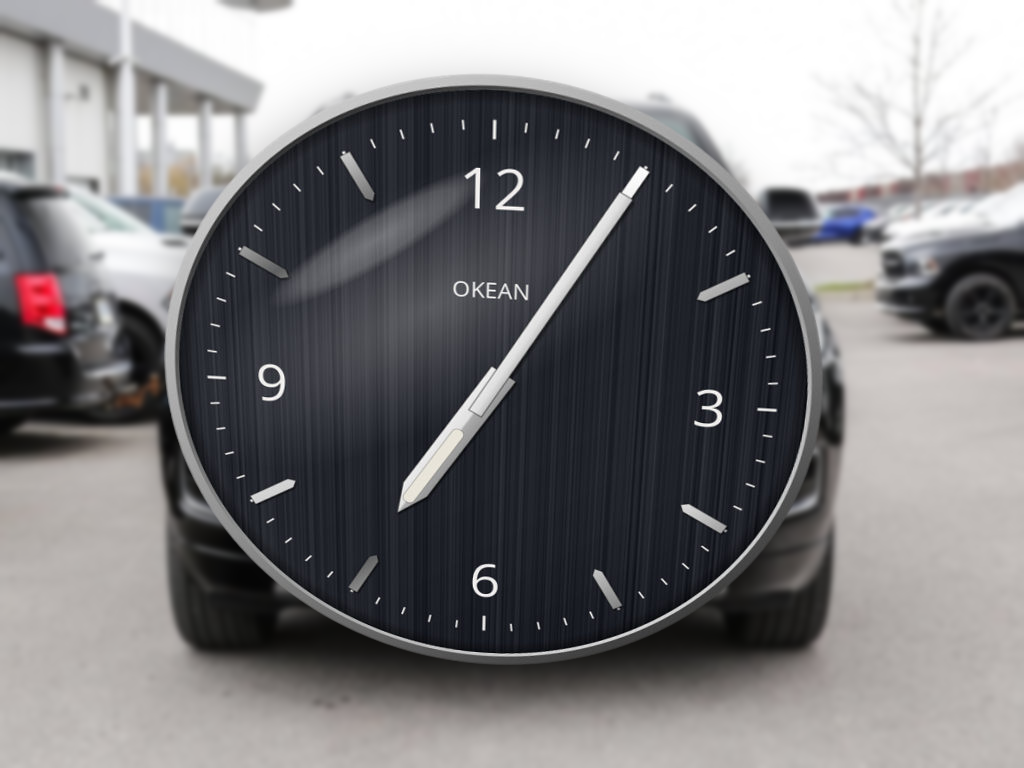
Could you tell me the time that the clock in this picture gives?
7:05
